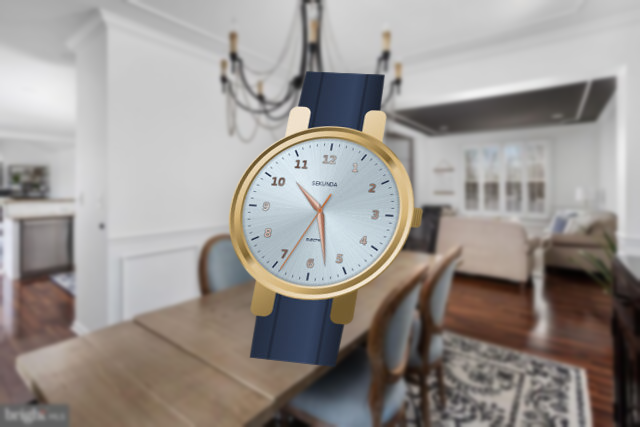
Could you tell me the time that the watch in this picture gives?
10:27:34
